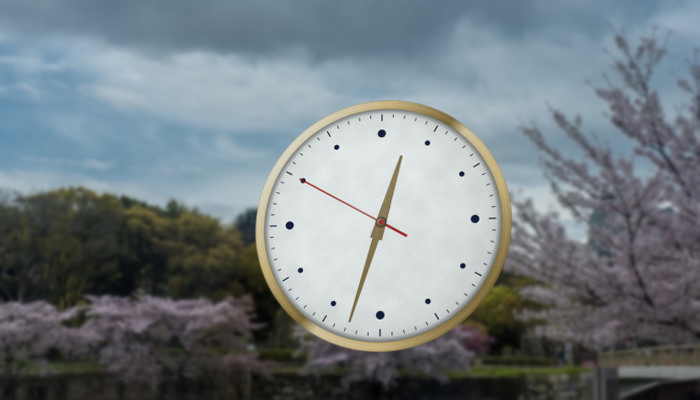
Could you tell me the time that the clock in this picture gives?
12:32:50
